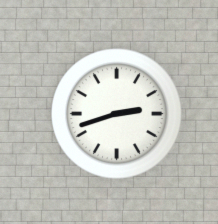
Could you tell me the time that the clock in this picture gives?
2:42
